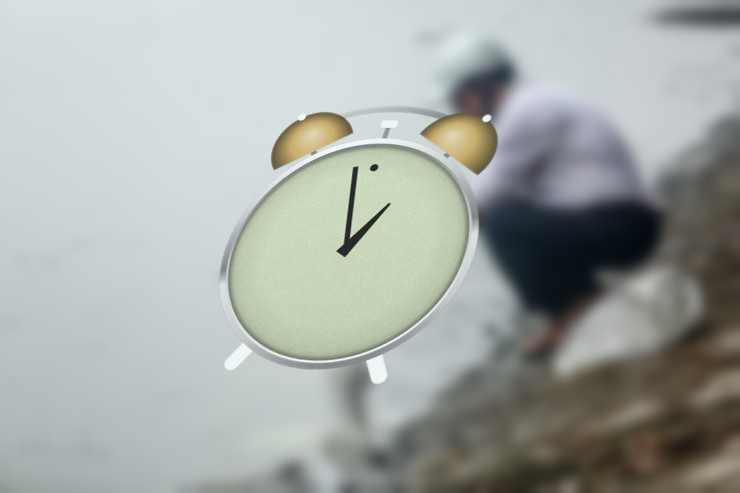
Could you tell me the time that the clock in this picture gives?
12:58
